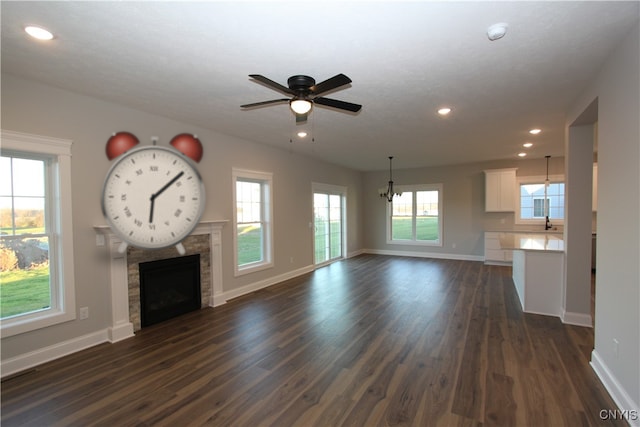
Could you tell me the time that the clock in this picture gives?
6:08
